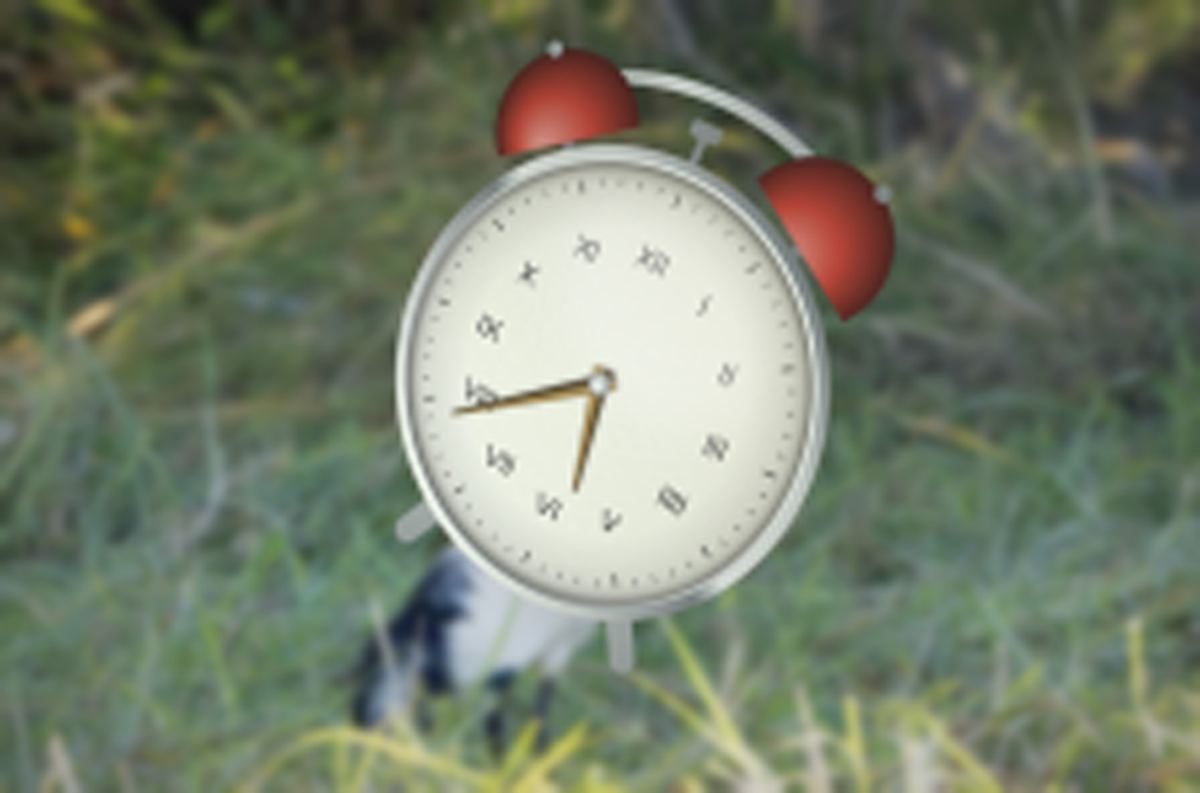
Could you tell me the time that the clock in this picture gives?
5:39
